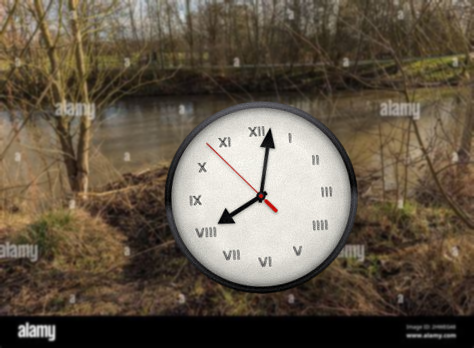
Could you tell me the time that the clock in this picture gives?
8:01:53
